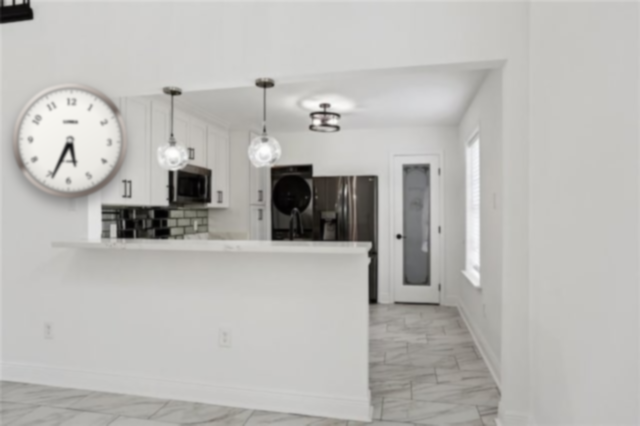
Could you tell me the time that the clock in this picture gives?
5:34
